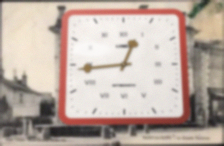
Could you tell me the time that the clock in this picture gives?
12:44
